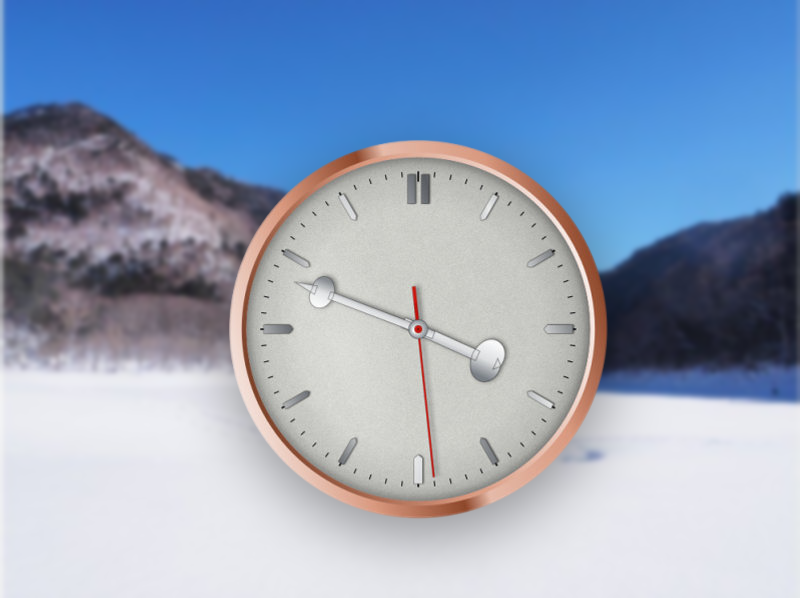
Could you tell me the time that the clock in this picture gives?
3:48:29
